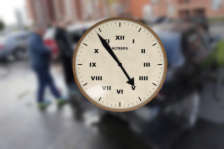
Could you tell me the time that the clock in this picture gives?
4:54
